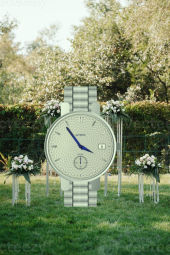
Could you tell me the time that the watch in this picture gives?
3:54
